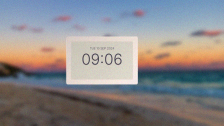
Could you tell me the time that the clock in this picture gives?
9:06
